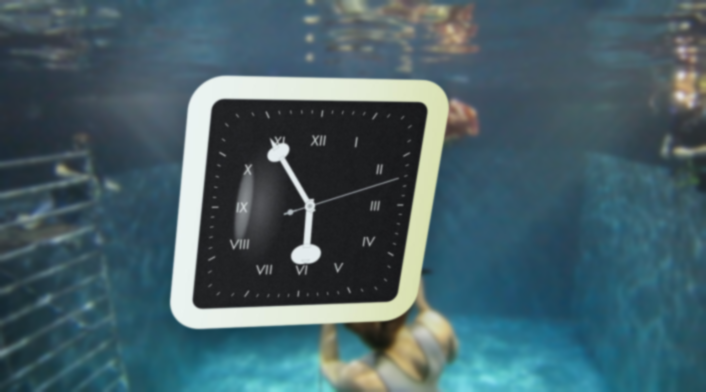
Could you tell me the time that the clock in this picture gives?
5:54:12
